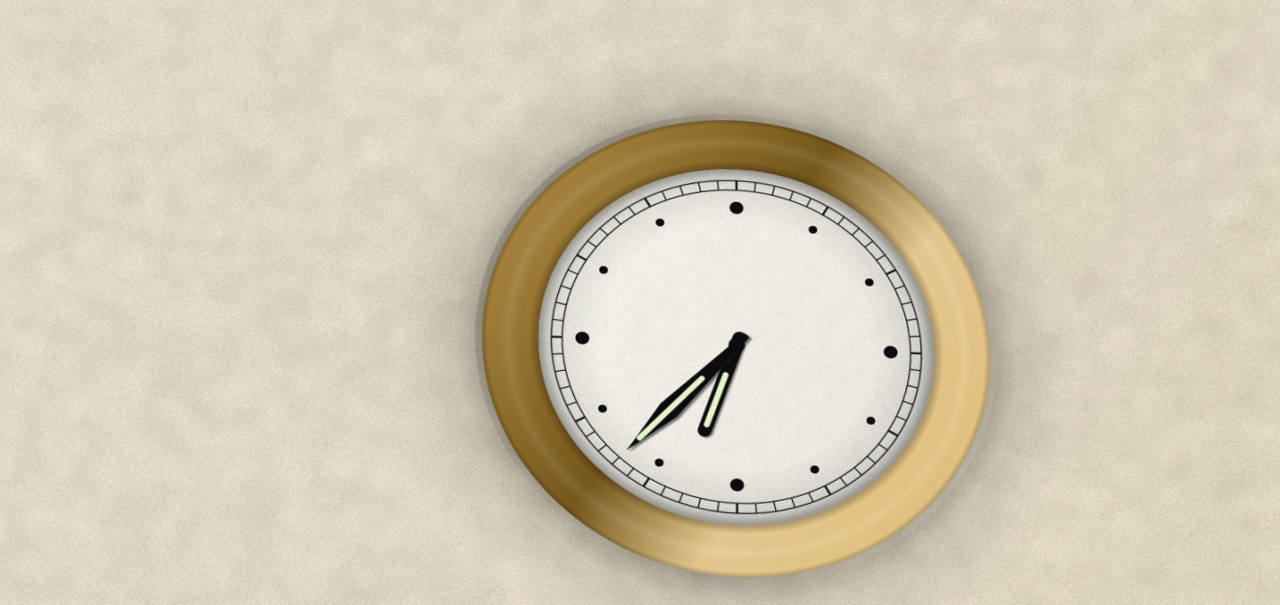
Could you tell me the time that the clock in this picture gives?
6:37
